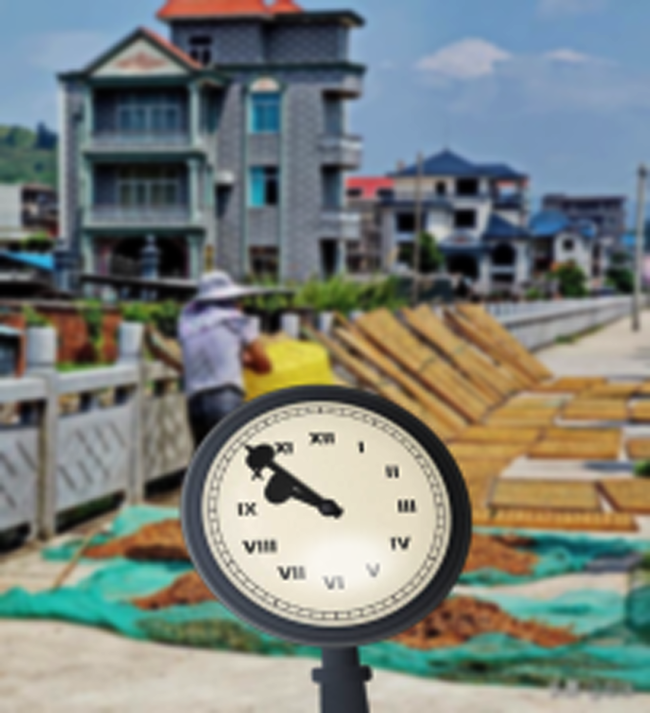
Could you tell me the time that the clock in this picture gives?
9:52
